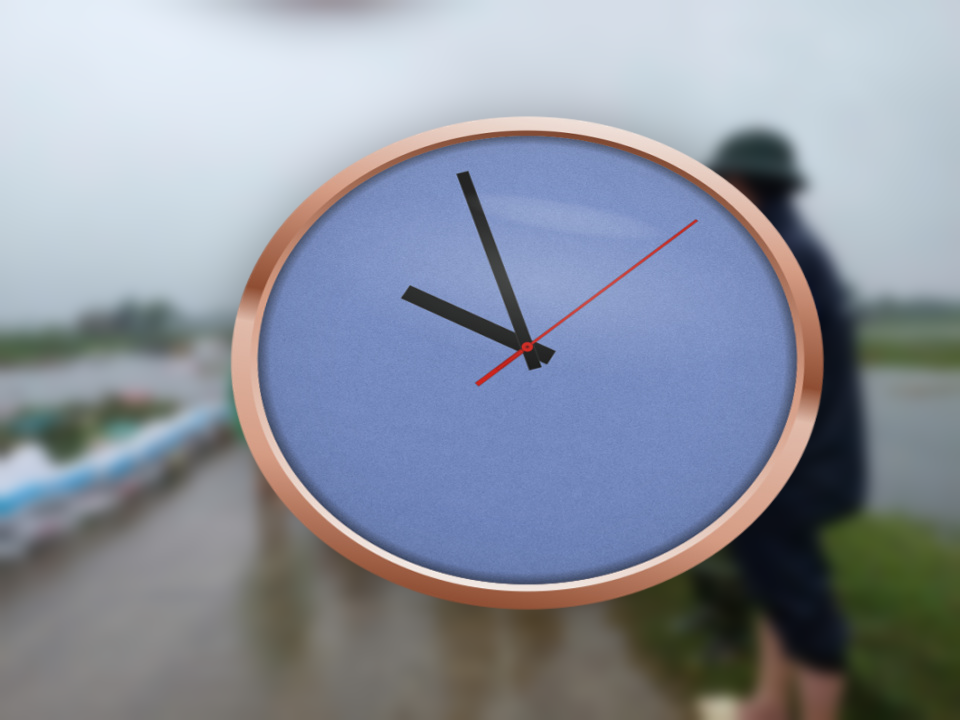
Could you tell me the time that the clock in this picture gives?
9:57:08
